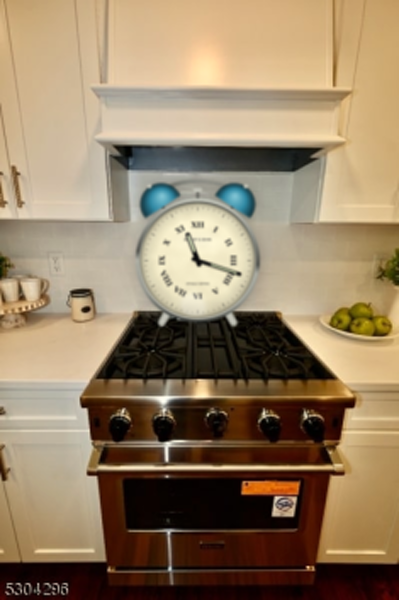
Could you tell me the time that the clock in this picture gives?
11:18
